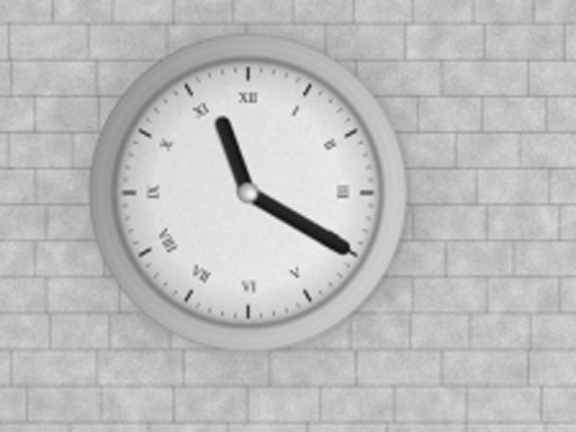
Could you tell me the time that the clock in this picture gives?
11:20
